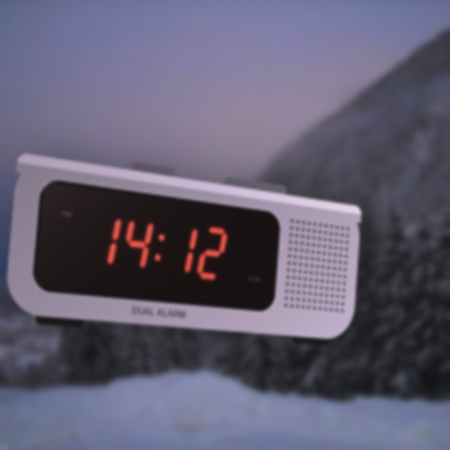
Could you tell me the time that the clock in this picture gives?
14:12
